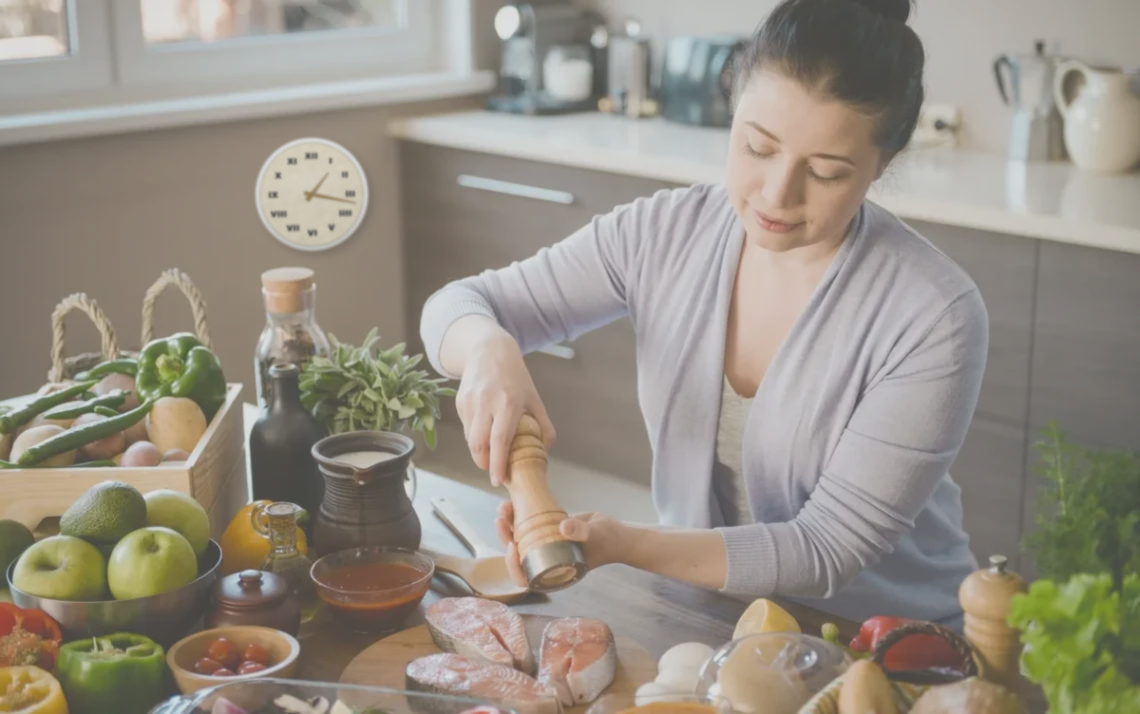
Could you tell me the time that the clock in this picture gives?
1:17
